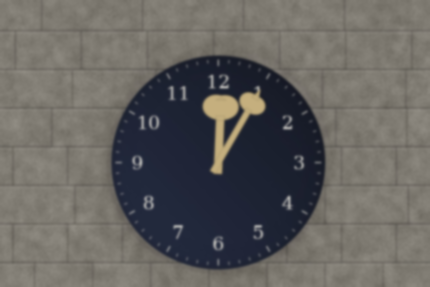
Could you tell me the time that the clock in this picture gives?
12:05
